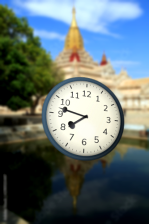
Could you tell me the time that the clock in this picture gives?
7:47
